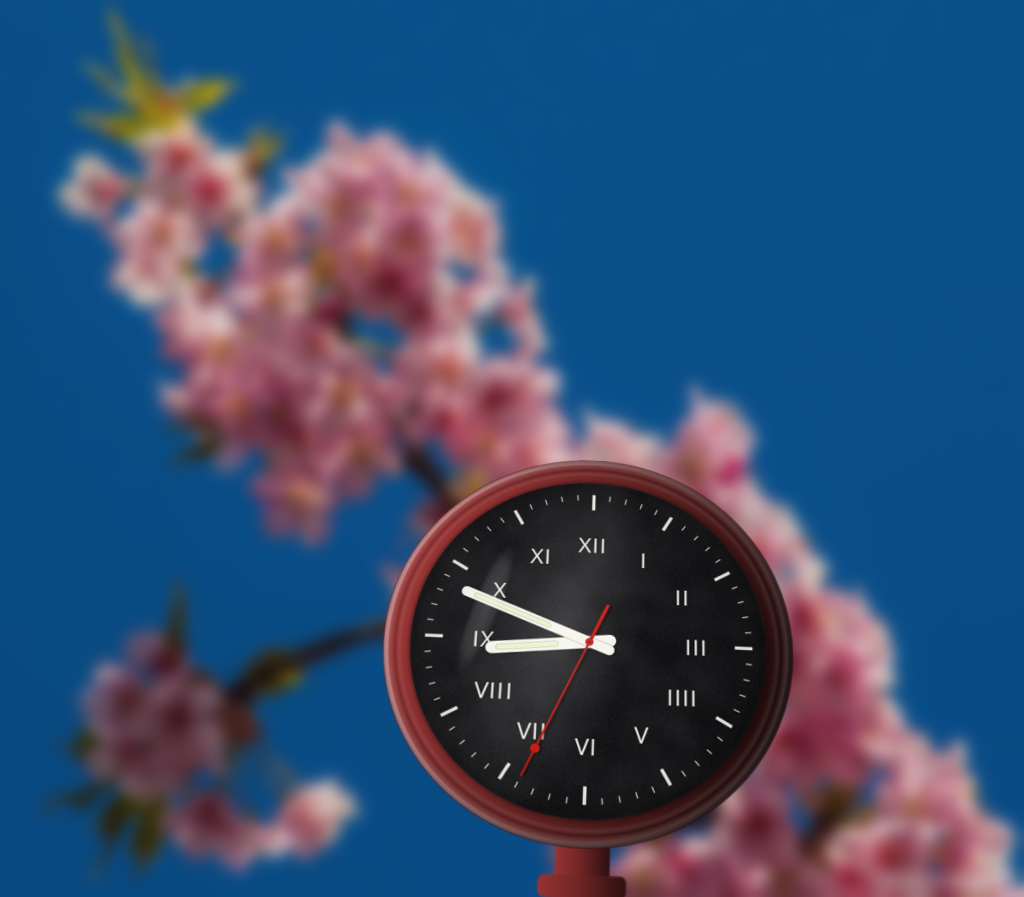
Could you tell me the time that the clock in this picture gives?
8:48:34
